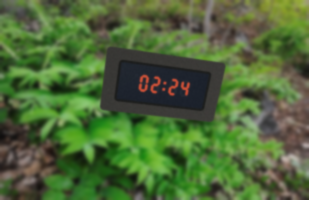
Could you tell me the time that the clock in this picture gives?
2:24
